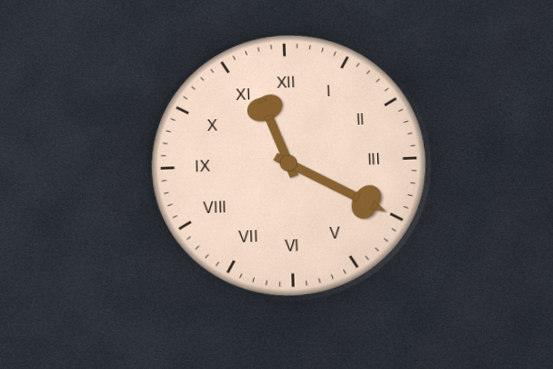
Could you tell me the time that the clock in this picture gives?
11:20
